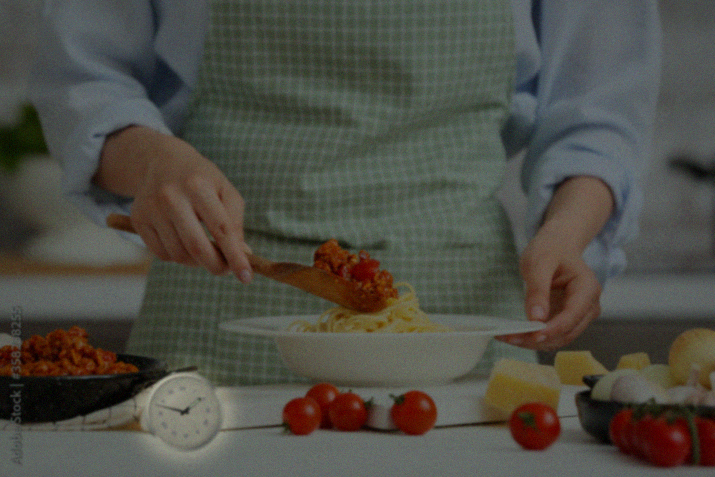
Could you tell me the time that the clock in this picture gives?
1:48
